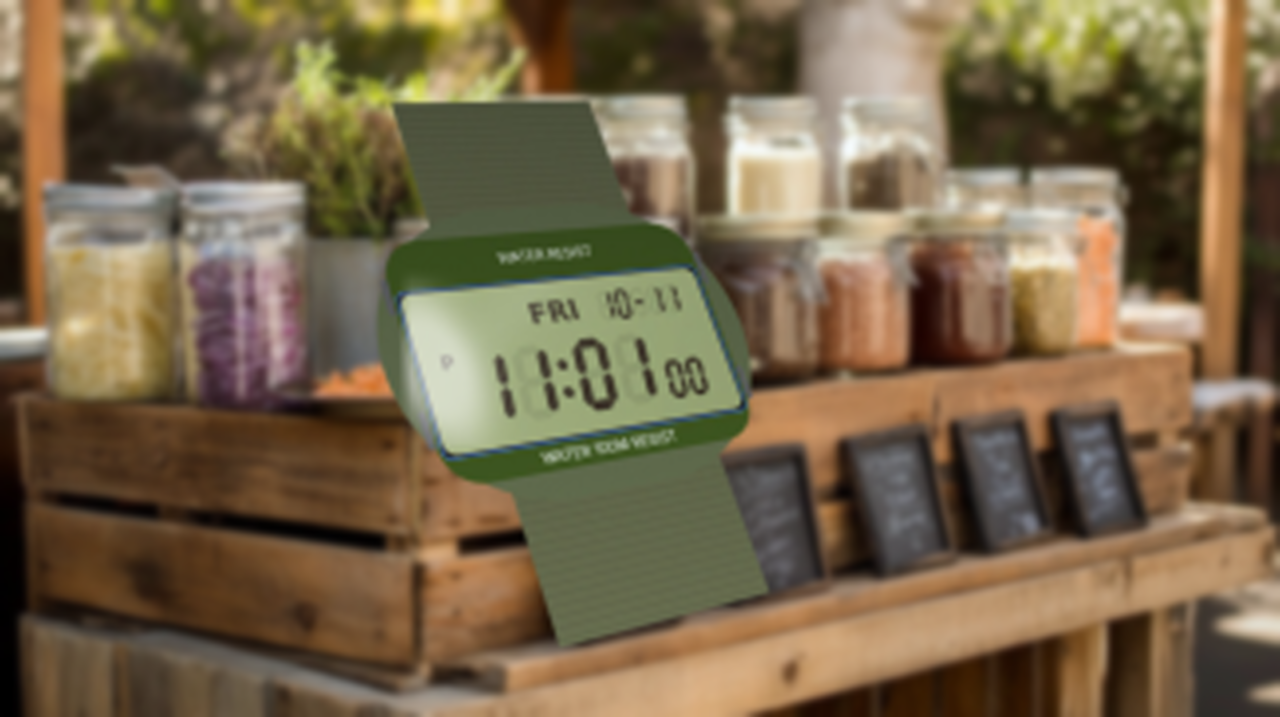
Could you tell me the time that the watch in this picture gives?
11:01:00
